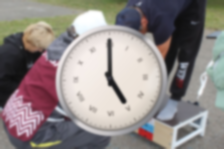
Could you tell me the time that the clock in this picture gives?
5:00
